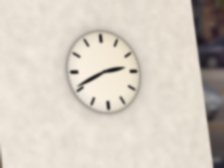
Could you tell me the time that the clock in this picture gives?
2:41
